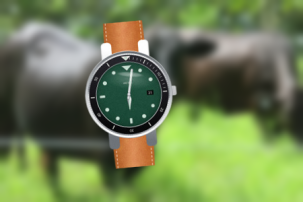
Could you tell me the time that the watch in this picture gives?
6:02
